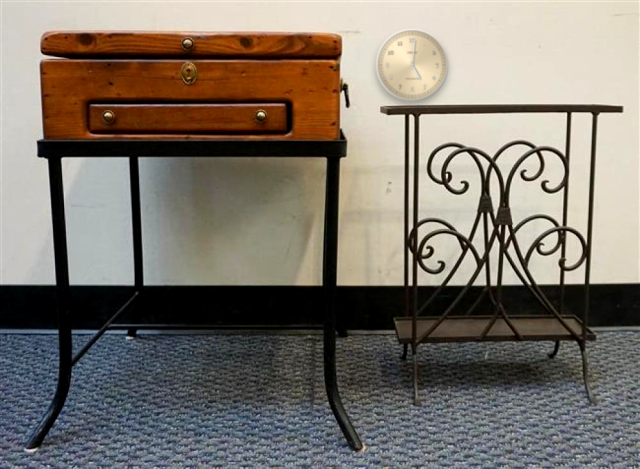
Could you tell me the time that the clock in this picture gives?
5:01
